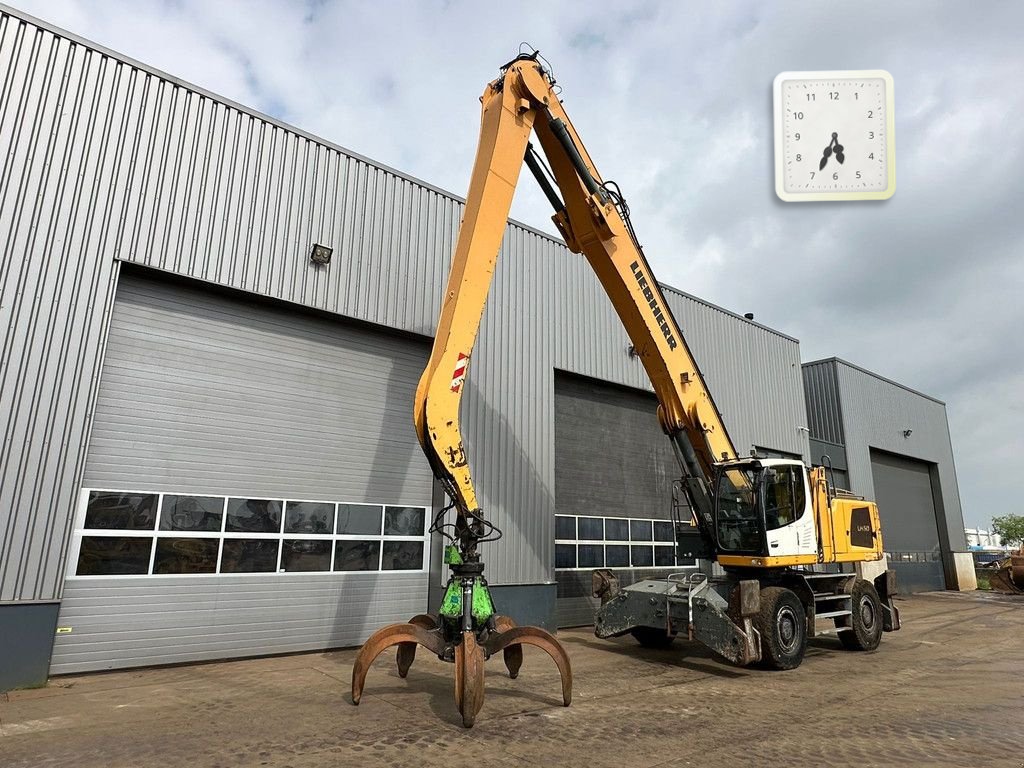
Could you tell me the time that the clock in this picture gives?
5:34
